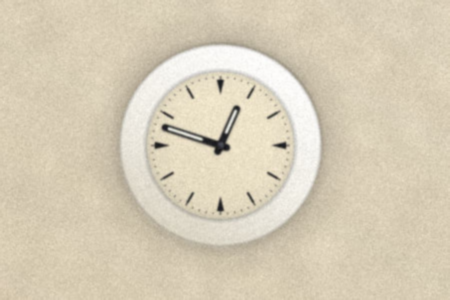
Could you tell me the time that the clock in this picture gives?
12:48
